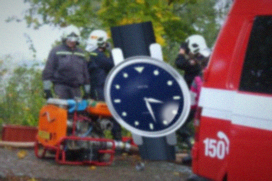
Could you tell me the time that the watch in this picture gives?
3:28
